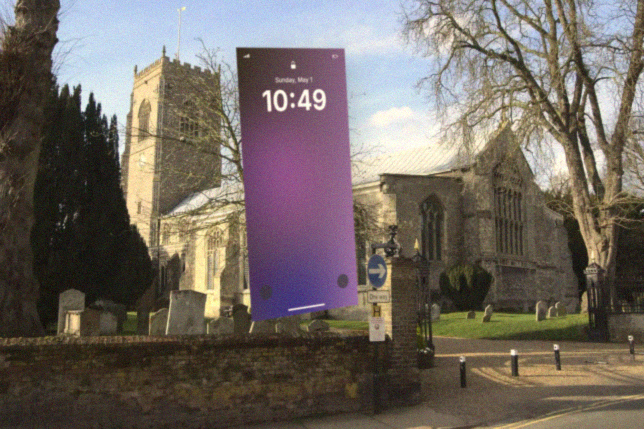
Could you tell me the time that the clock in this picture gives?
10:49
